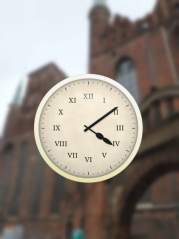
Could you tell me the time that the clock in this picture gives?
4:09
